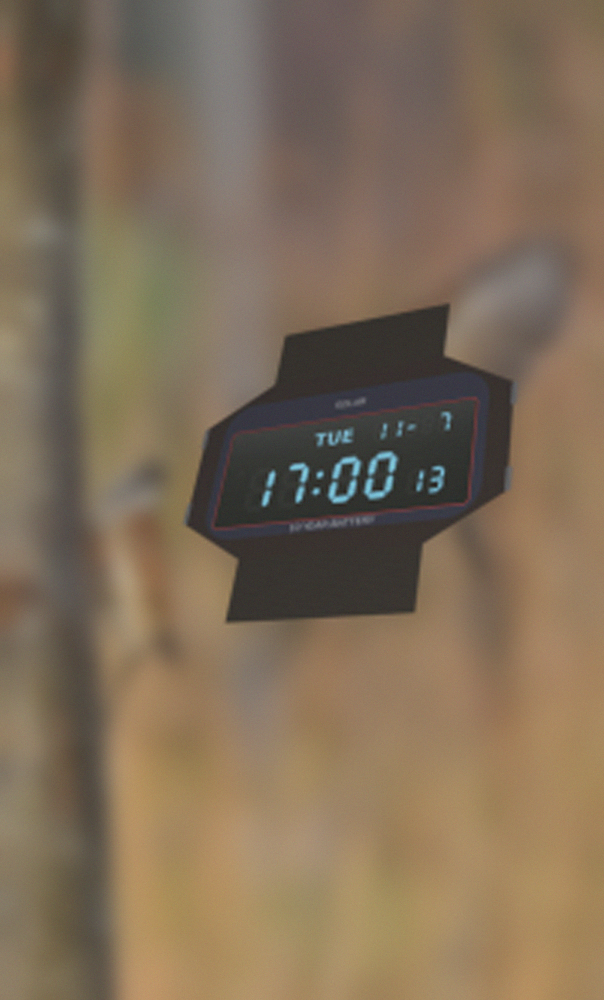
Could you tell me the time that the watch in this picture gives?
17:00:13
